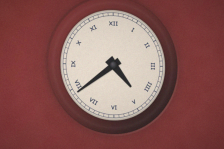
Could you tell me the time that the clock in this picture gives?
4:39
